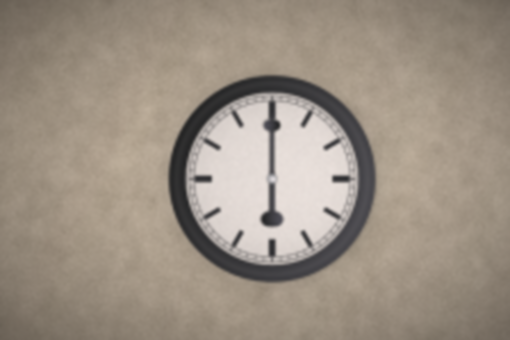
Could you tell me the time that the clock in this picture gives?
6:00
